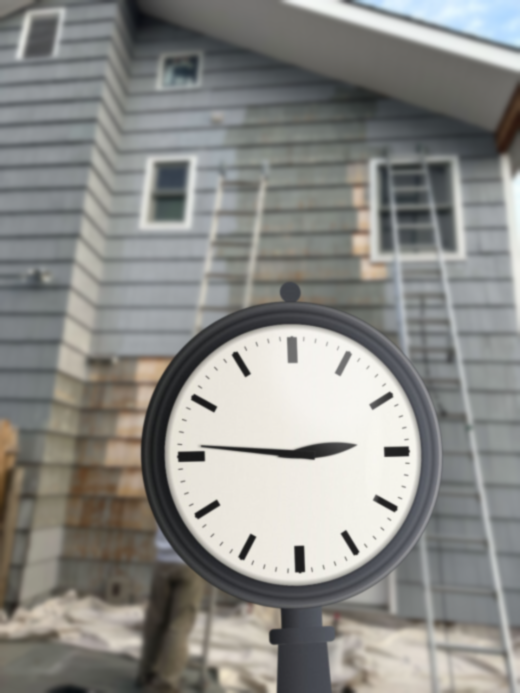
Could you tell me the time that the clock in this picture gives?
2:46
